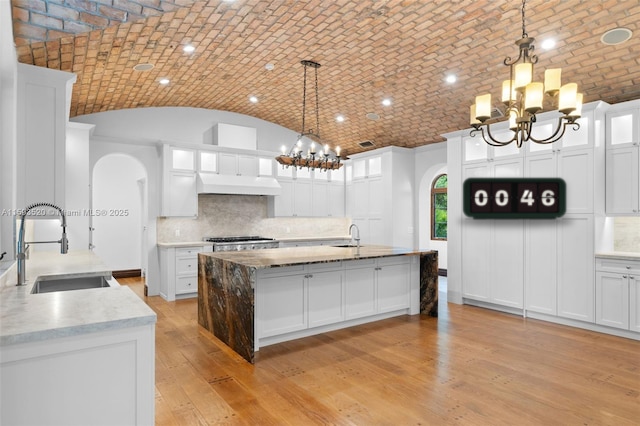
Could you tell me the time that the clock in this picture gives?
0:46
